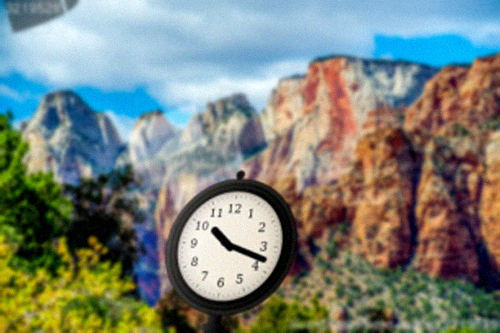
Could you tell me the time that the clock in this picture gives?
10:18
